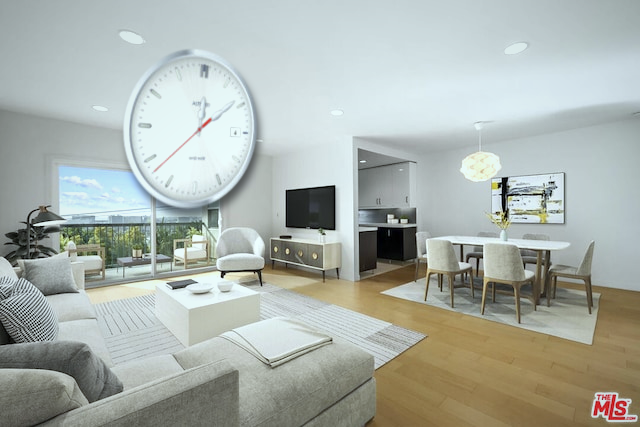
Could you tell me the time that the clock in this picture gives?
12:08:38
